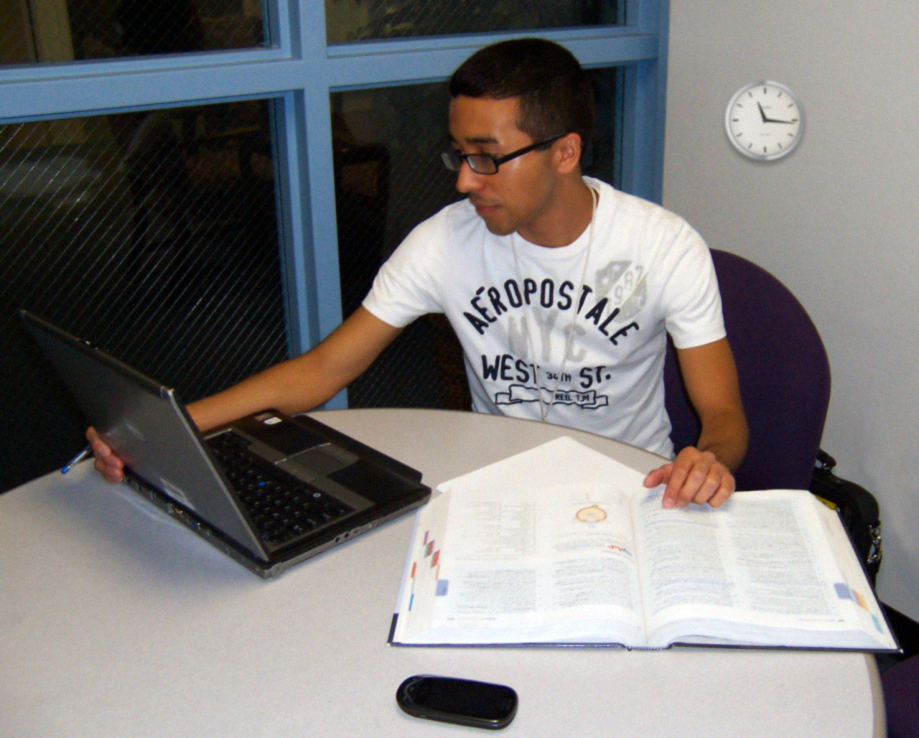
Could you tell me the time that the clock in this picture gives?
11:16
